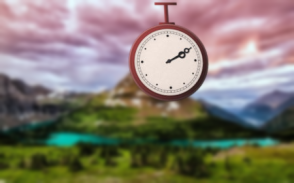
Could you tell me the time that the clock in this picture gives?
2:10
